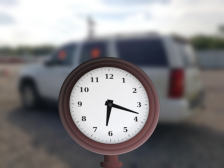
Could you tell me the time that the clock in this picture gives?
6:18
